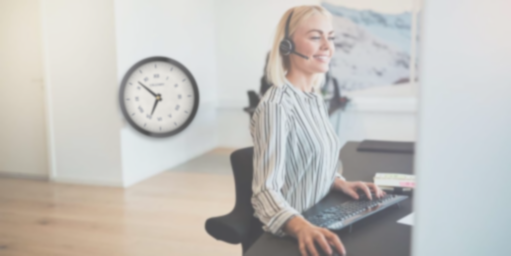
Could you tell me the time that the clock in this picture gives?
6:52
